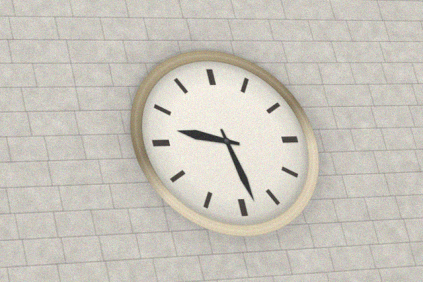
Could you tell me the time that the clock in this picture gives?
9:28
